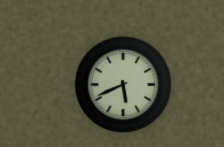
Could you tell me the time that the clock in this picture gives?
5:41
